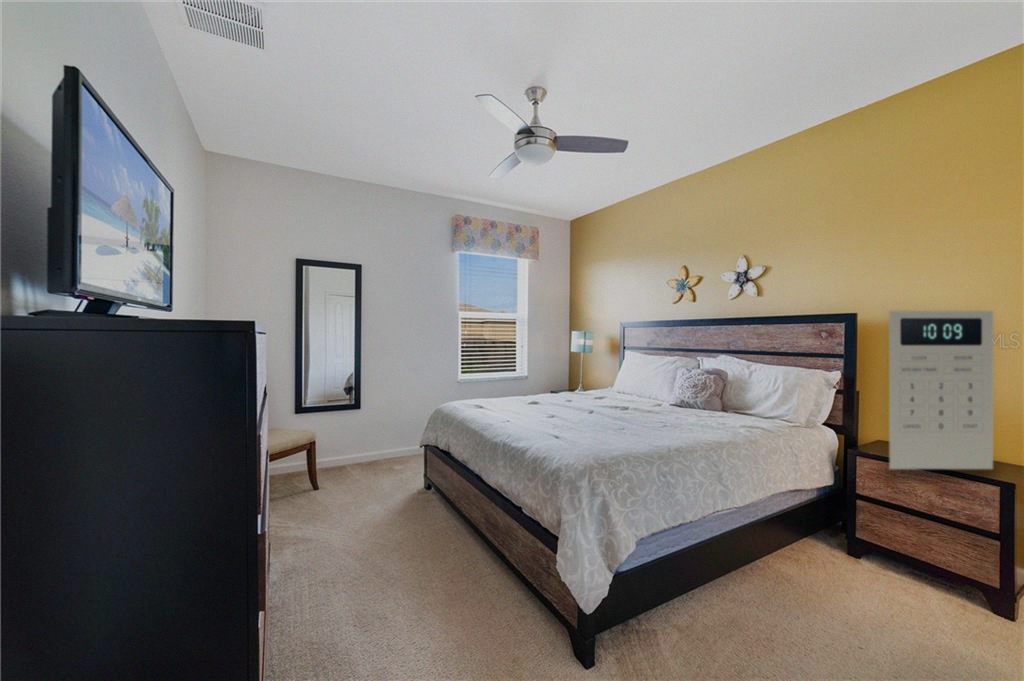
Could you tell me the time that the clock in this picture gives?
10:09
